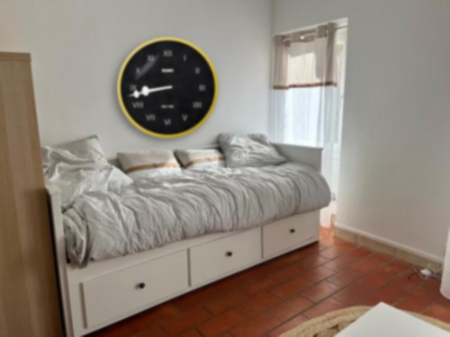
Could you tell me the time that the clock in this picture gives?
8:43
